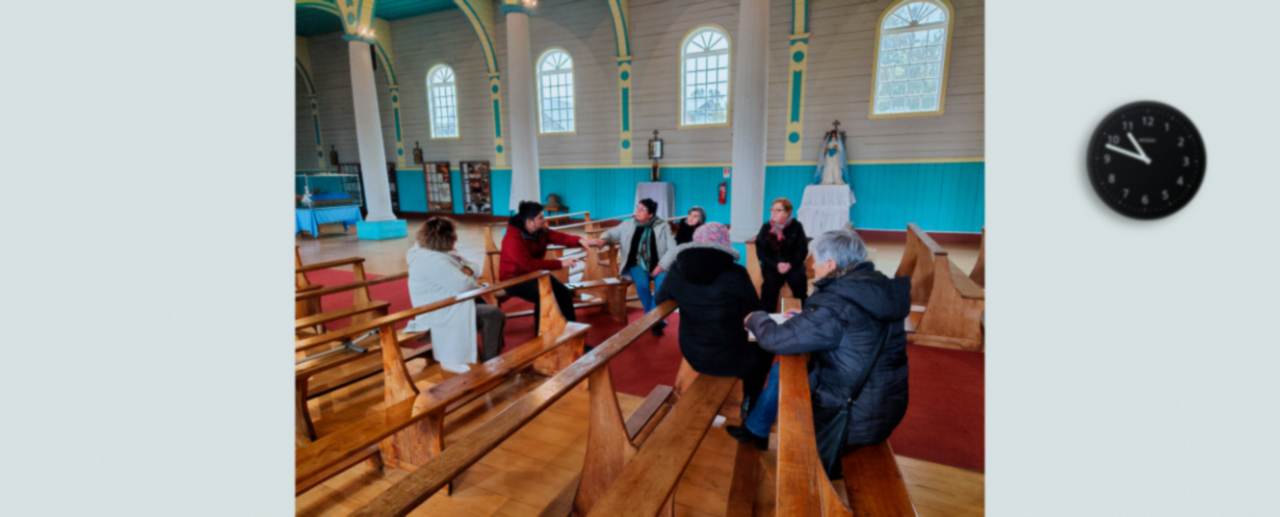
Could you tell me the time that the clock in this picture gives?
10:48
